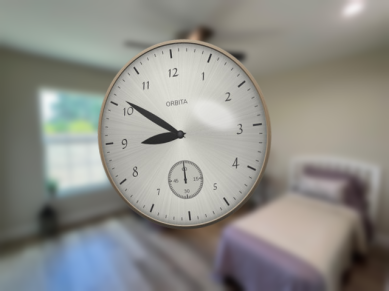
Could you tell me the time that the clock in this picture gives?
8:51
